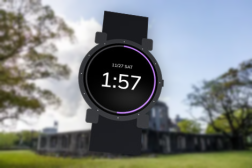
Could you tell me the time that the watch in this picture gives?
1:57
